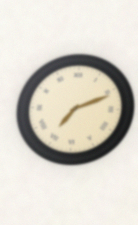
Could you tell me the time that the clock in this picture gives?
7:11
